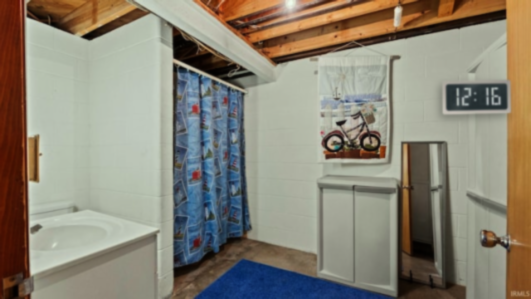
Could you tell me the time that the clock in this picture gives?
12:16
